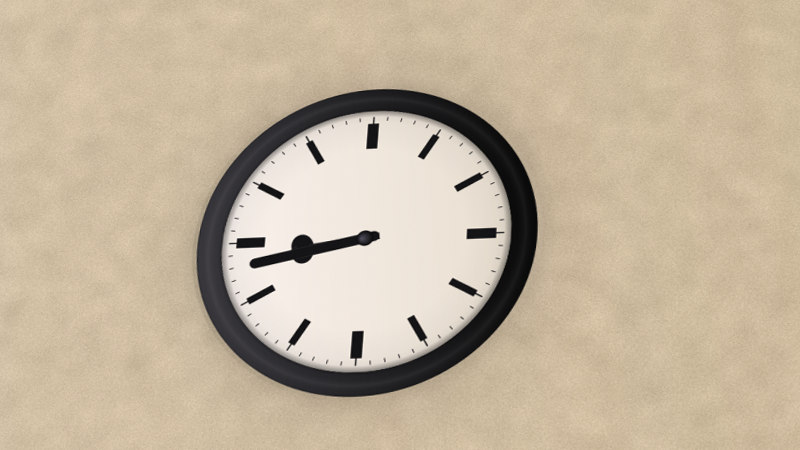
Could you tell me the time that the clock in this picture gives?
8:43
